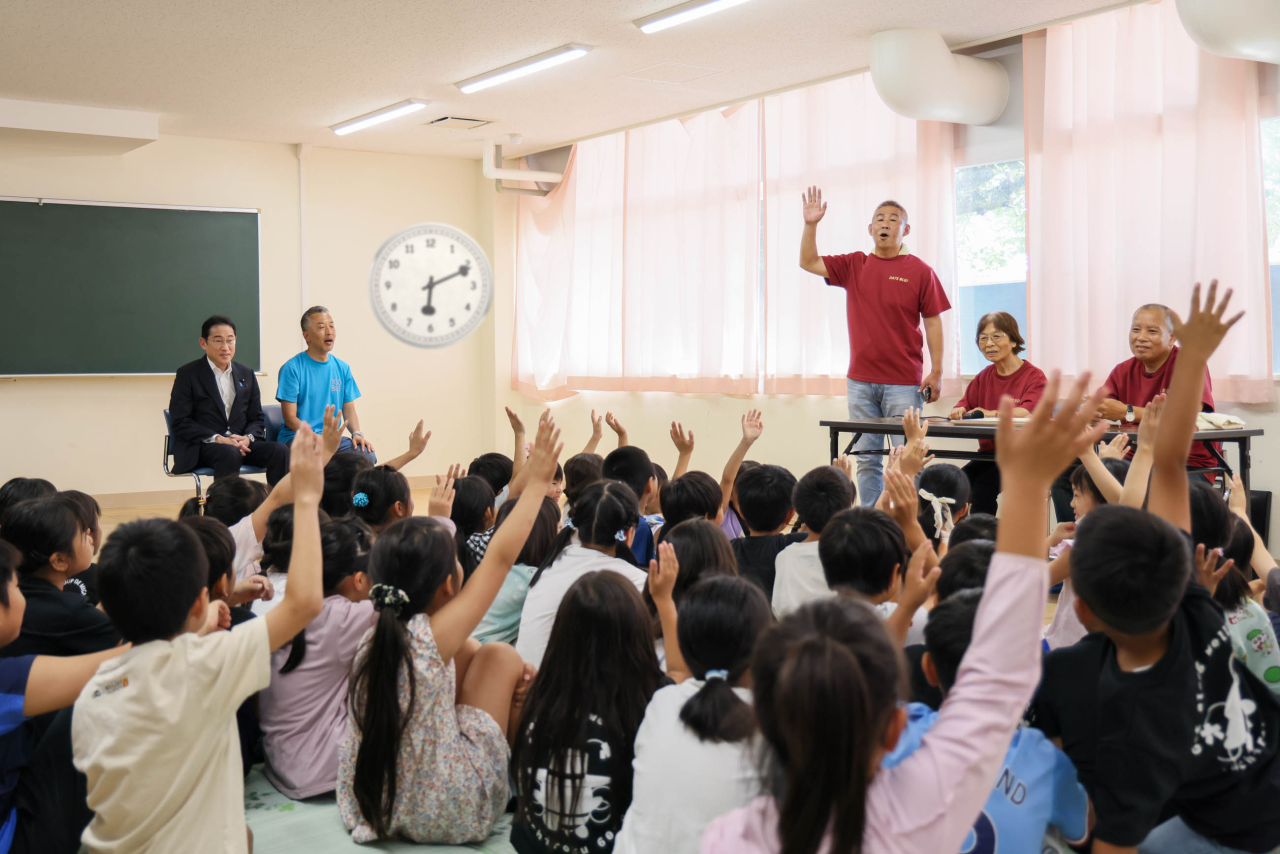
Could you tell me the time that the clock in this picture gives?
6:11
